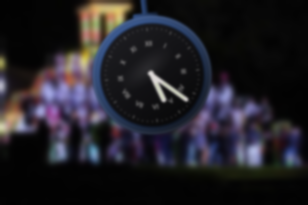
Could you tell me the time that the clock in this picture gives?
5:22
